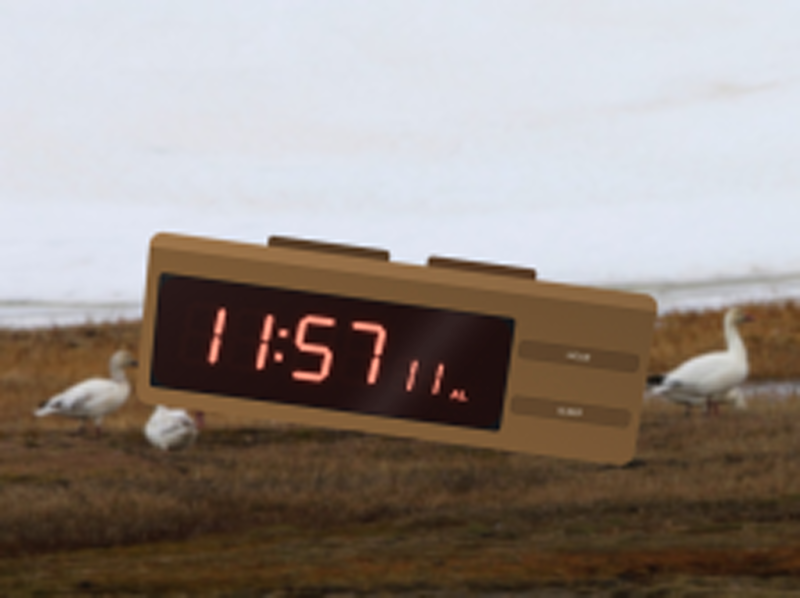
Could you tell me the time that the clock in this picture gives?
11:57:11
